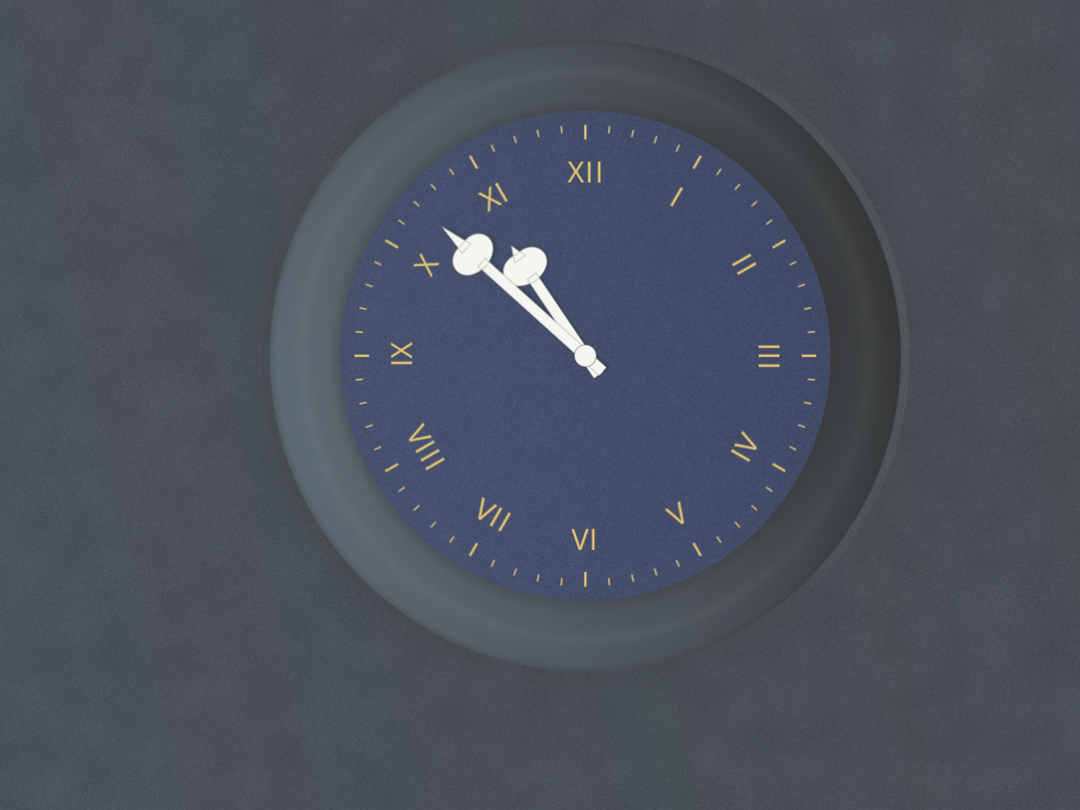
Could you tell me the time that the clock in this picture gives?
10:52
